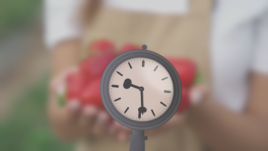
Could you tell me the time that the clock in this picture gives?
9:29
